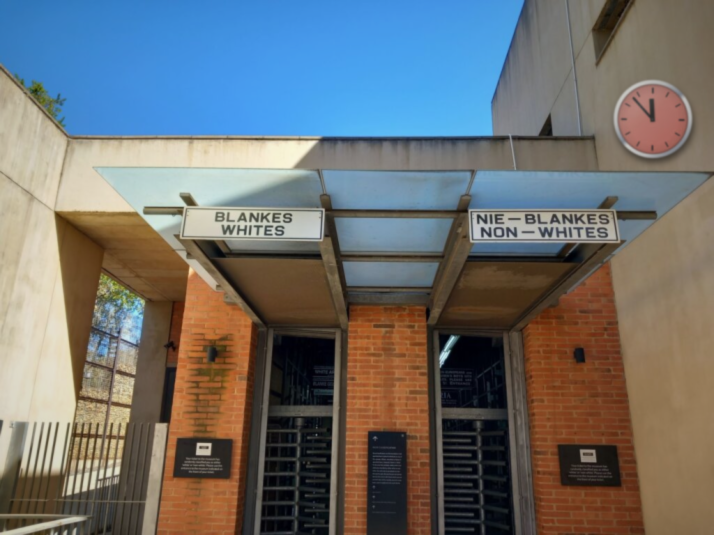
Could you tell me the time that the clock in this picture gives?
11:53
